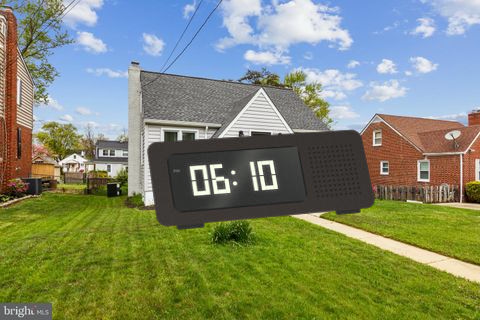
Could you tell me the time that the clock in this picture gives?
6:10
